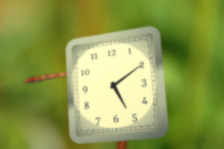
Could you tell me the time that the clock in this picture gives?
5:10
